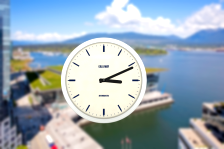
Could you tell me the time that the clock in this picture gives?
3:11
